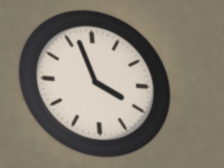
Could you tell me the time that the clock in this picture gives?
3:57
